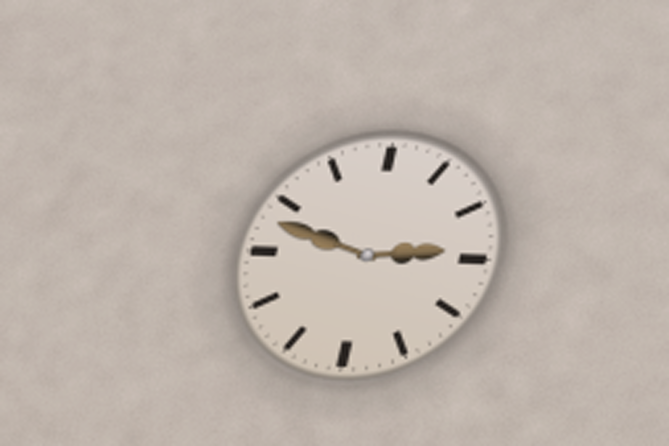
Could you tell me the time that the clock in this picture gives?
2:48
